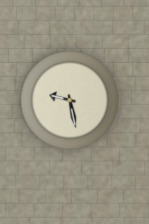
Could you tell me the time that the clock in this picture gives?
9:28
